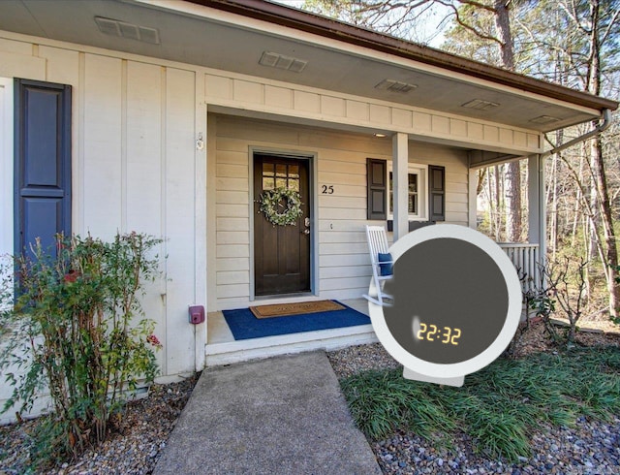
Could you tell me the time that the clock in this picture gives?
22:32
